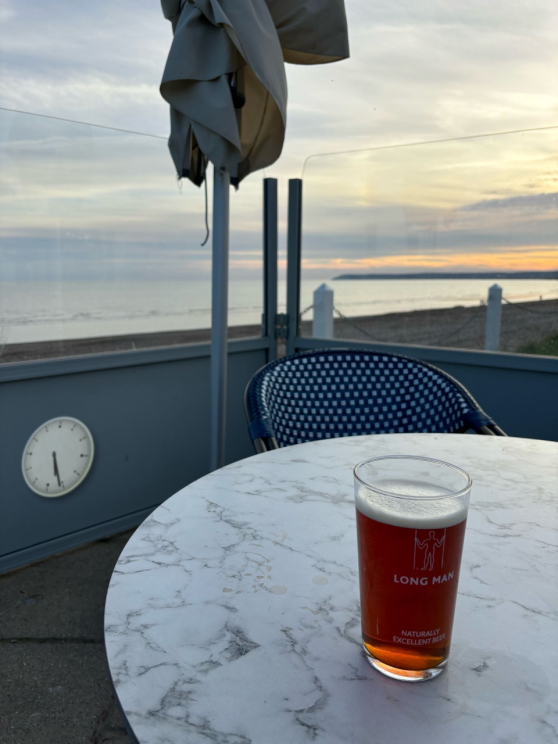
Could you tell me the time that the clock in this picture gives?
5:26
